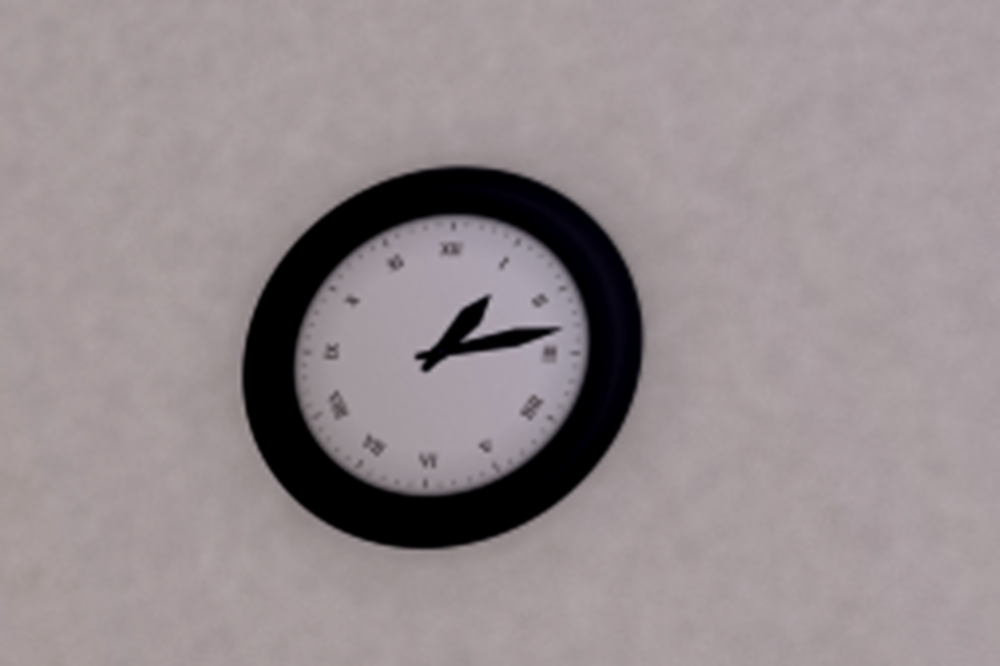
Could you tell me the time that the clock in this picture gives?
1:13
